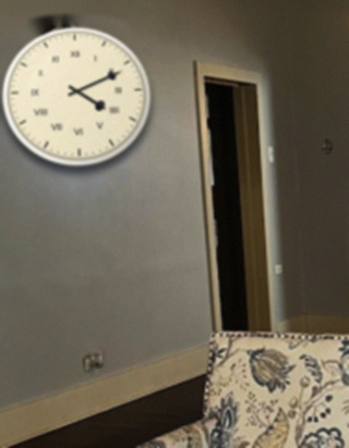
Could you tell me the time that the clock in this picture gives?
4:11
